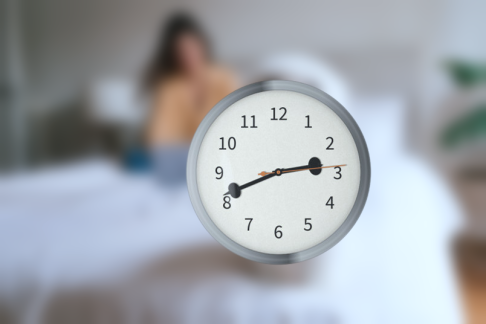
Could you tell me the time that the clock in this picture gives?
2:41:14
